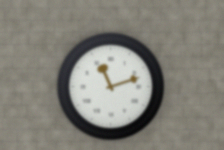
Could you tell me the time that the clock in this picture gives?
11:12
